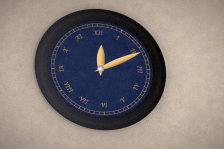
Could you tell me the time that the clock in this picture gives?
12:11
